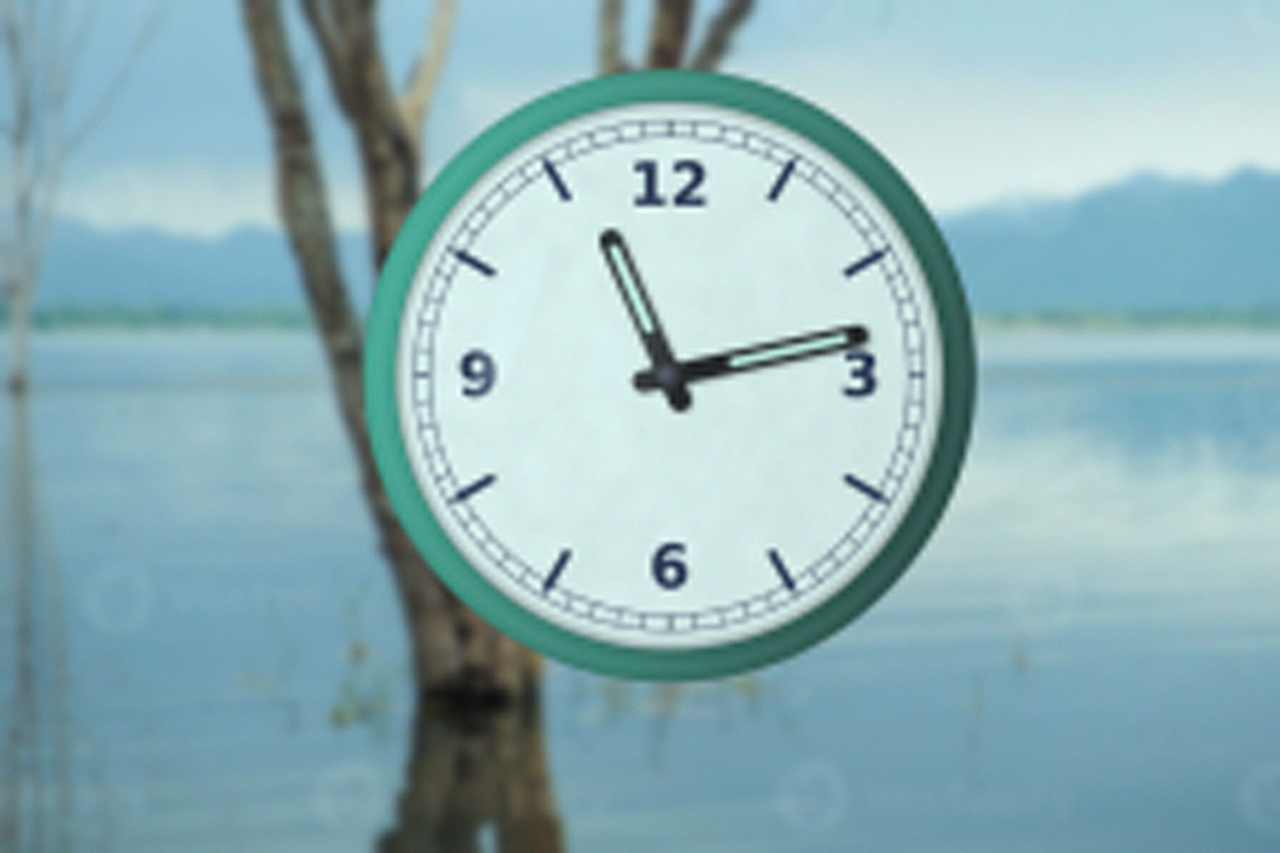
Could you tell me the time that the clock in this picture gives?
11:13
